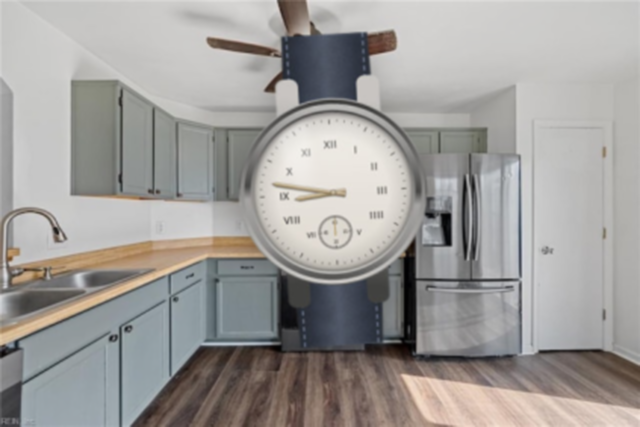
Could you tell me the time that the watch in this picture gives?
8:47
